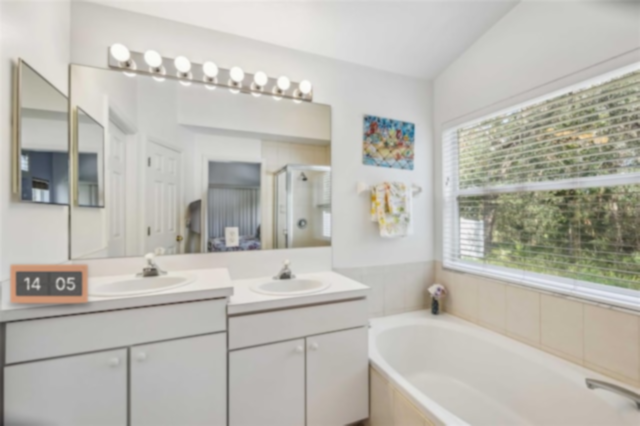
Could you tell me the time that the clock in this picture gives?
14:05
